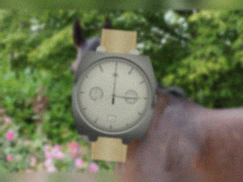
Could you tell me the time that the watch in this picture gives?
8:15
